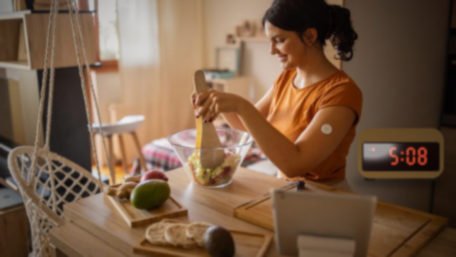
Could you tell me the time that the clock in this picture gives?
5:08
